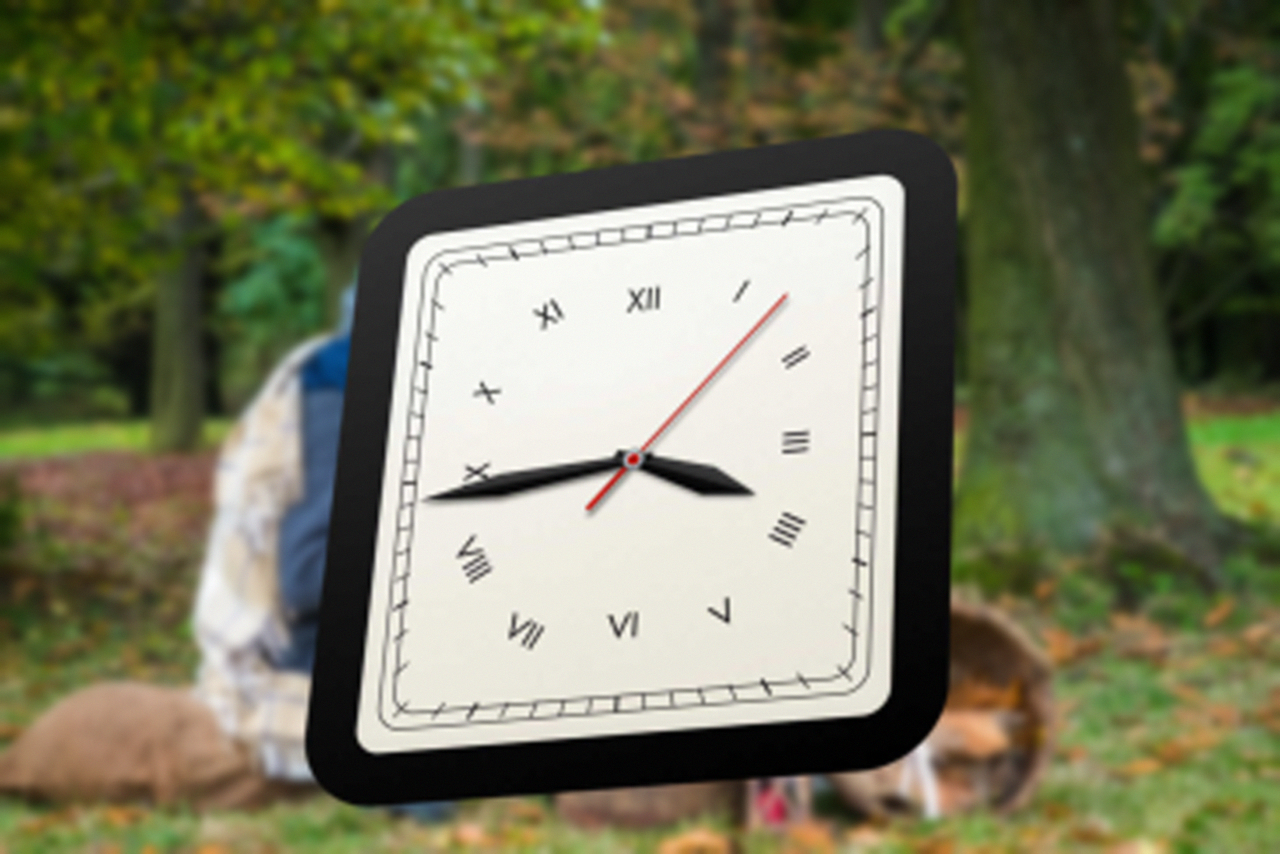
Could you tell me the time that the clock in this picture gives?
3:44:07
